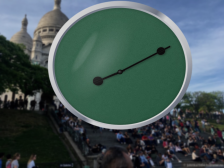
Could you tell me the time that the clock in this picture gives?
8:10
